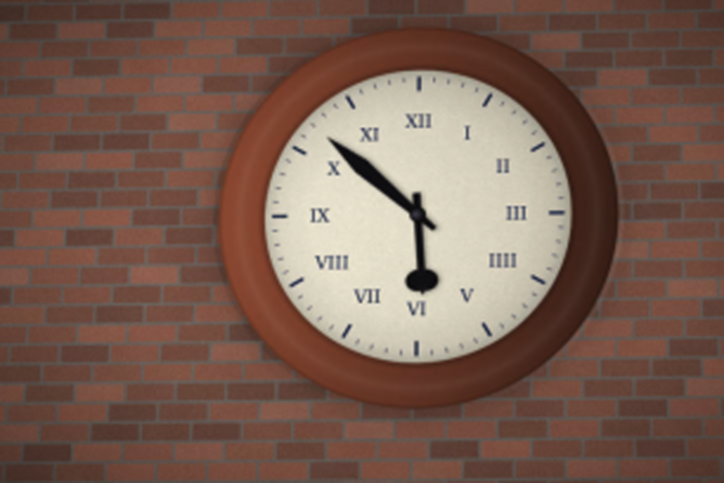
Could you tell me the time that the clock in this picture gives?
5:52
